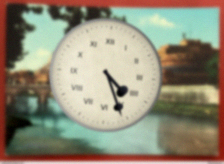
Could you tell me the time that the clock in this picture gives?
4:26
